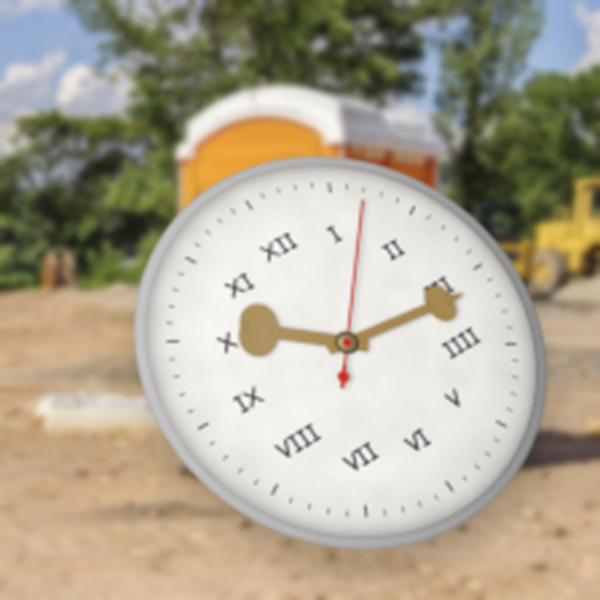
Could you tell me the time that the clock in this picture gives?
10:16:07
